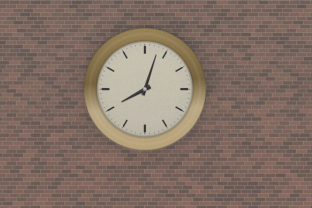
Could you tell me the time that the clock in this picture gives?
8:03
